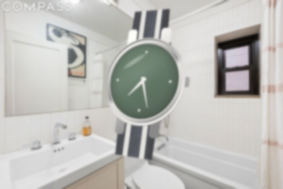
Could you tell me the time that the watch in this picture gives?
7:27
